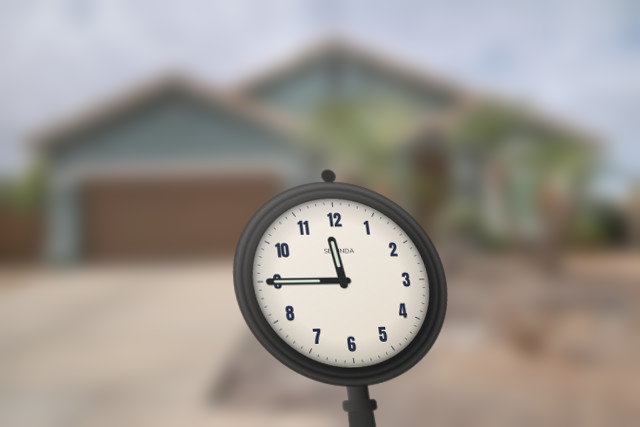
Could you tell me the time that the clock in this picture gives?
11:45
